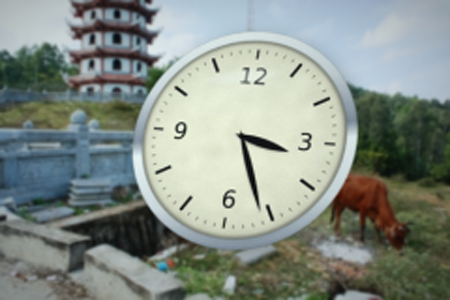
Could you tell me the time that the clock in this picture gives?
3:26
